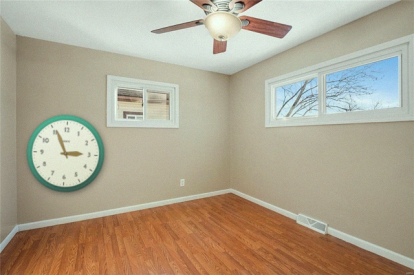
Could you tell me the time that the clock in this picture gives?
2:56
